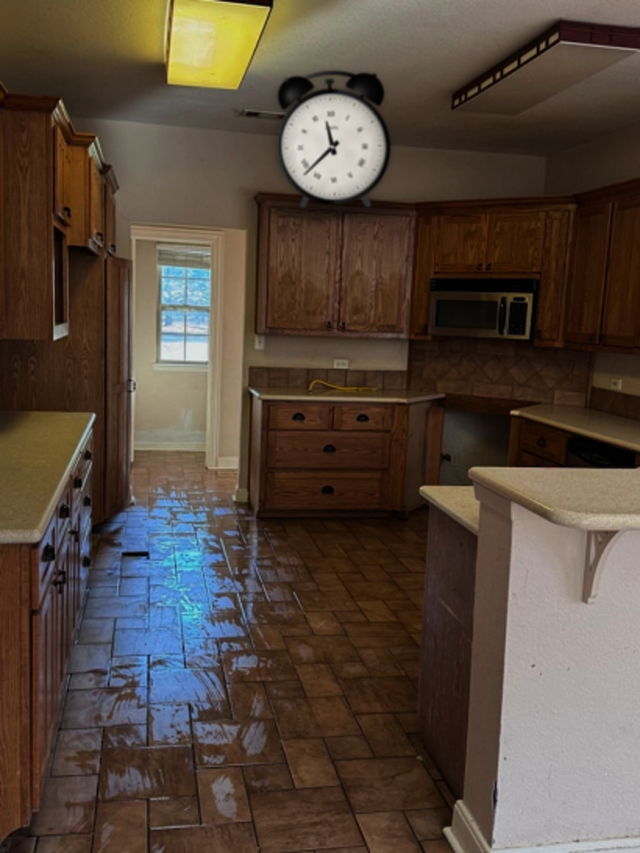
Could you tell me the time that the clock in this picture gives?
11:38
